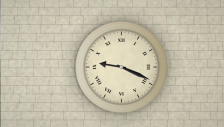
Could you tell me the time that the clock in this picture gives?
9:19
